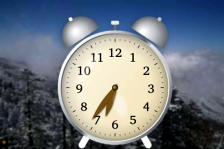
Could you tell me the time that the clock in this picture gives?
6:36
